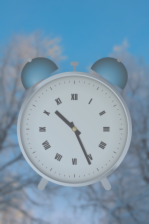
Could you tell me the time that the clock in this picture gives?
10:26
